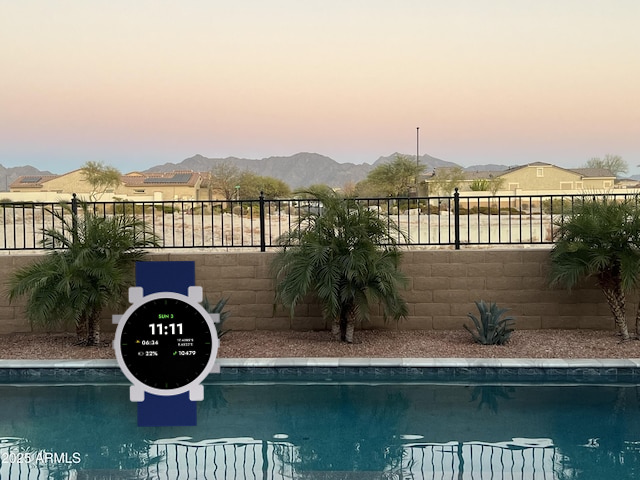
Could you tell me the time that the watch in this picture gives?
11:11
